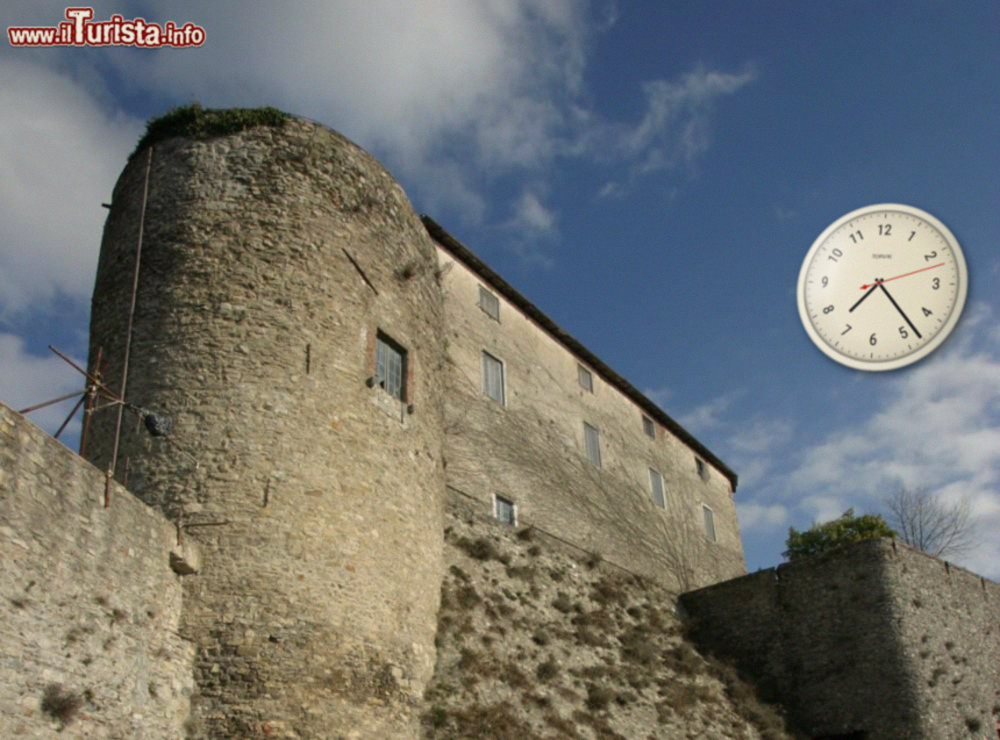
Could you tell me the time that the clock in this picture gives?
7:23:12
